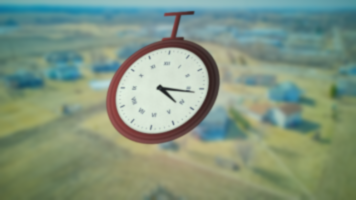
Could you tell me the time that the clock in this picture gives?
4:16
